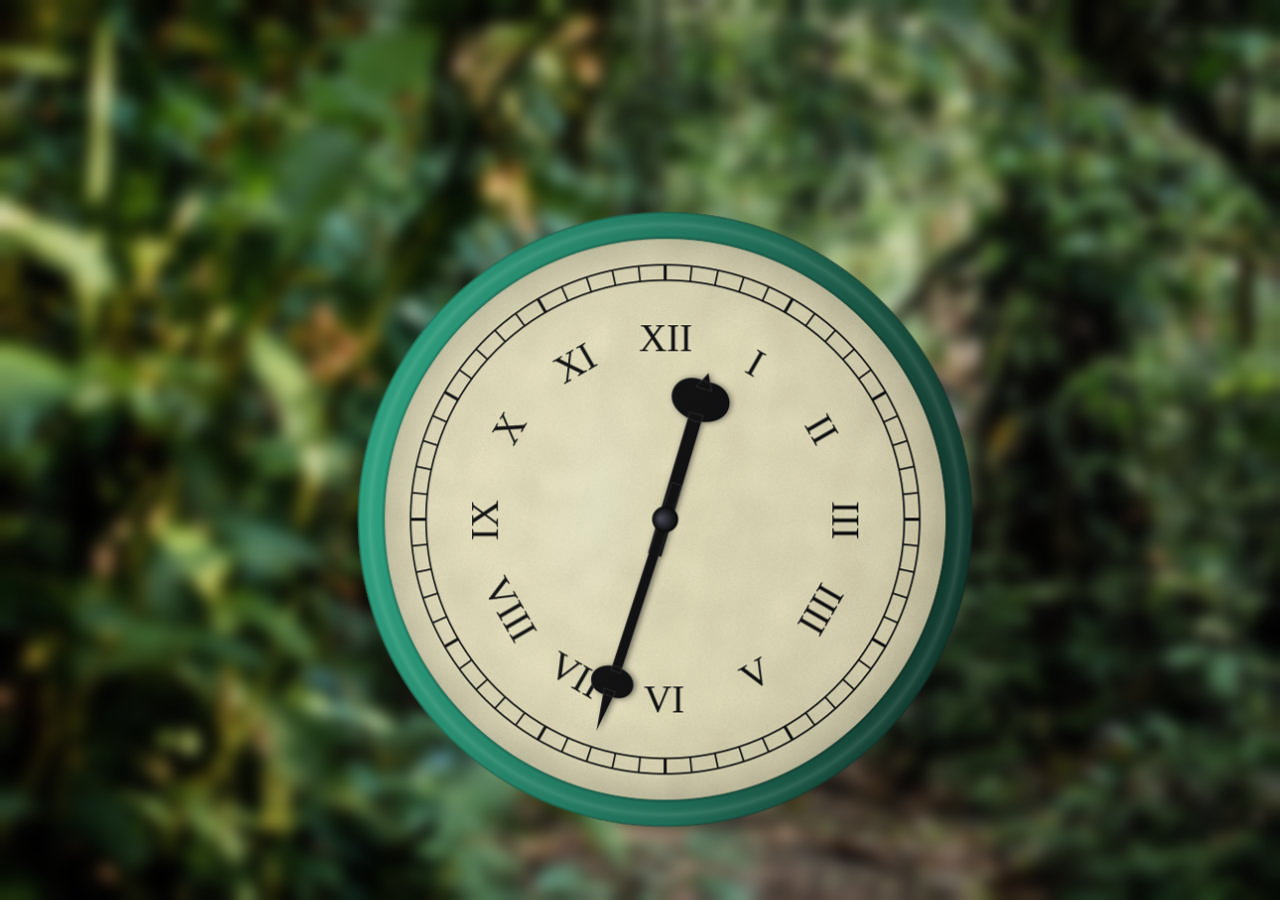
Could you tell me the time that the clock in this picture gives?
12:33
